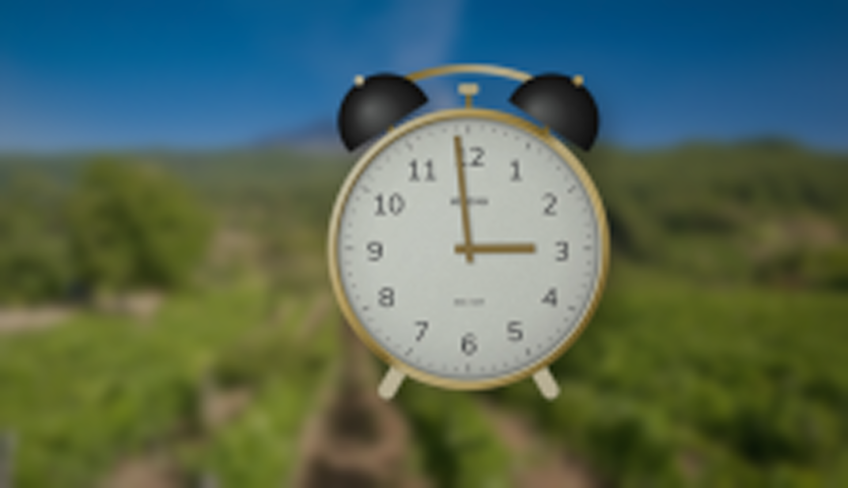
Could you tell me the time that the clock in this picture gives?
2:59
